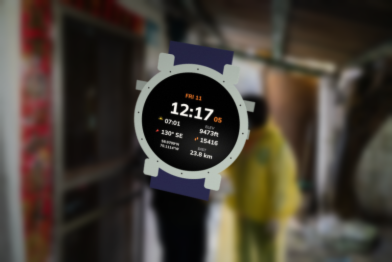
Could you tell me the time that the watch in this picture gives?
12:17
